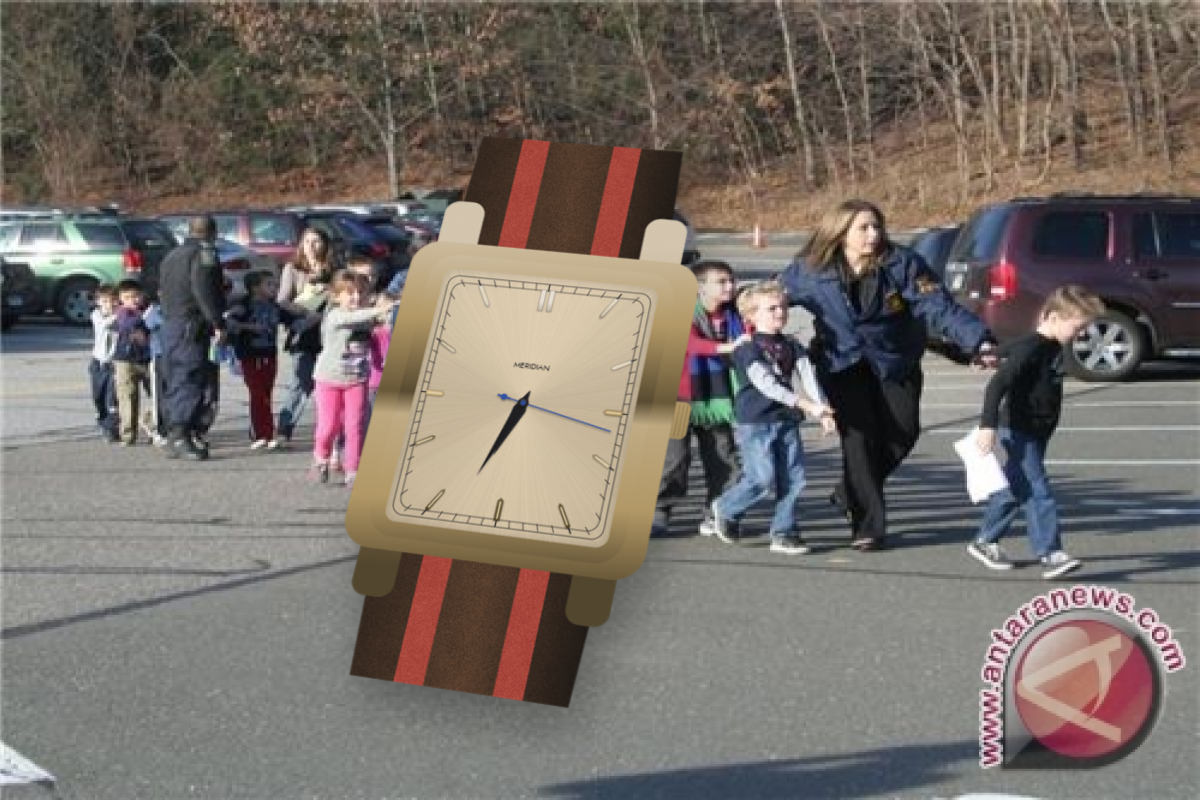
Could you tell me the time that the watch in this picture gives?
6:33:17
